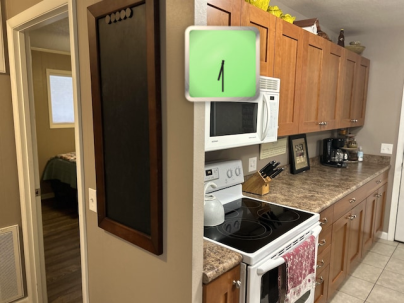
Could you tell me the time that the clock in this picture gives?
6:30
